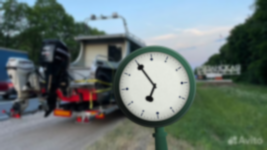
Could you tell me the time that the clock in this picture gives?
6:55
